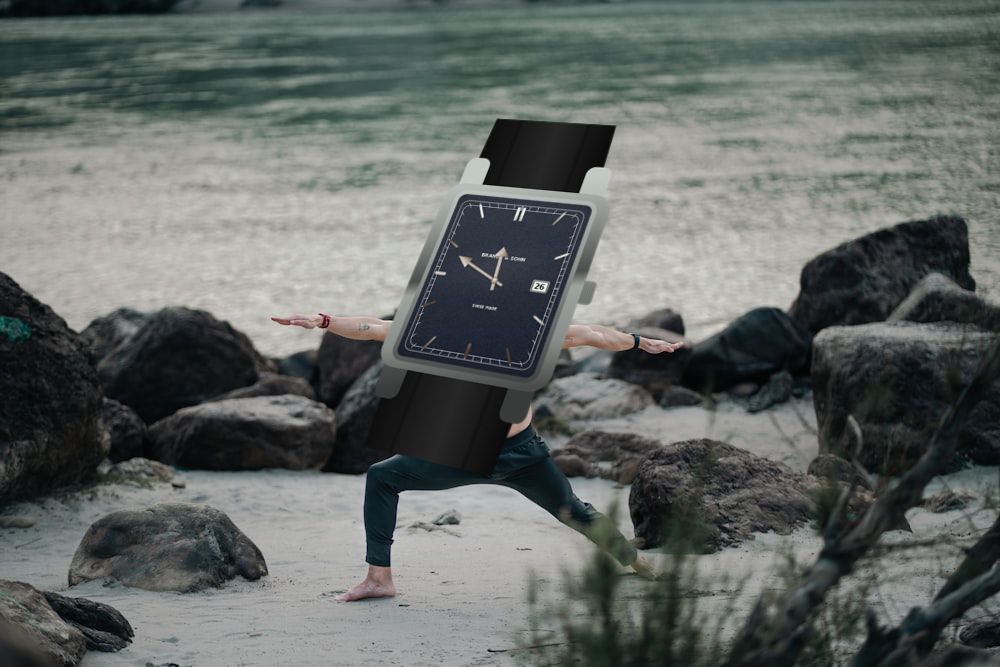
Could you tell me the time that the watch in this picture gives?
11:49
